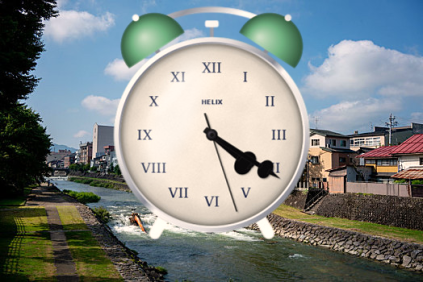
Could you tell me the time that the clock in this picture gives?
4:20:27
